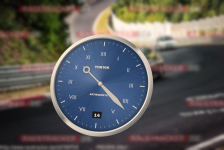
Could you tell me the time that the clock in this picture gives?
10:22
